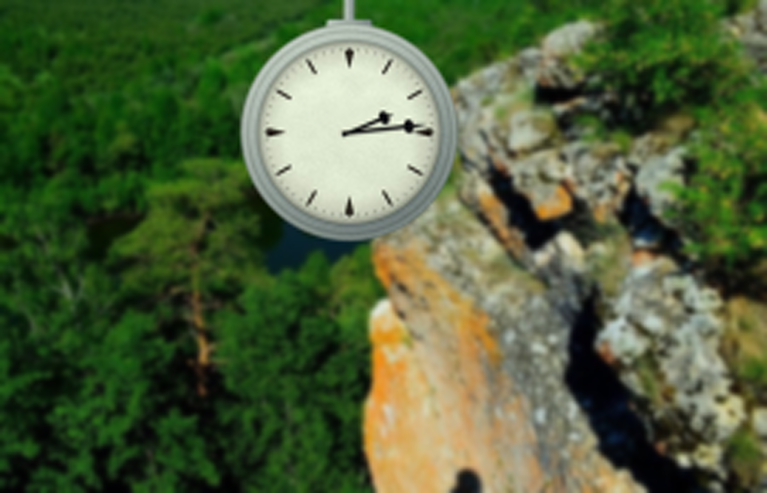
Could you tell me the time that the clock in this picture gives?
2:14
